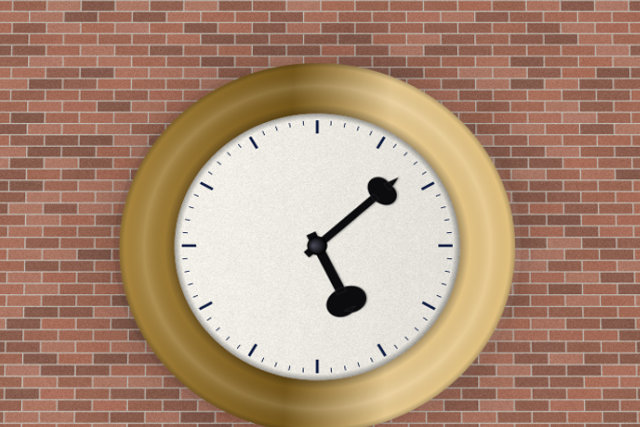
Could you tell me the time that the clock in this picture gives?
5:08
